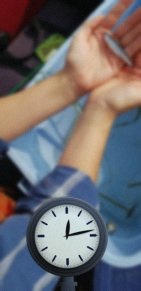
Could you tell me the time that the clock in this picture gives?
12:13
